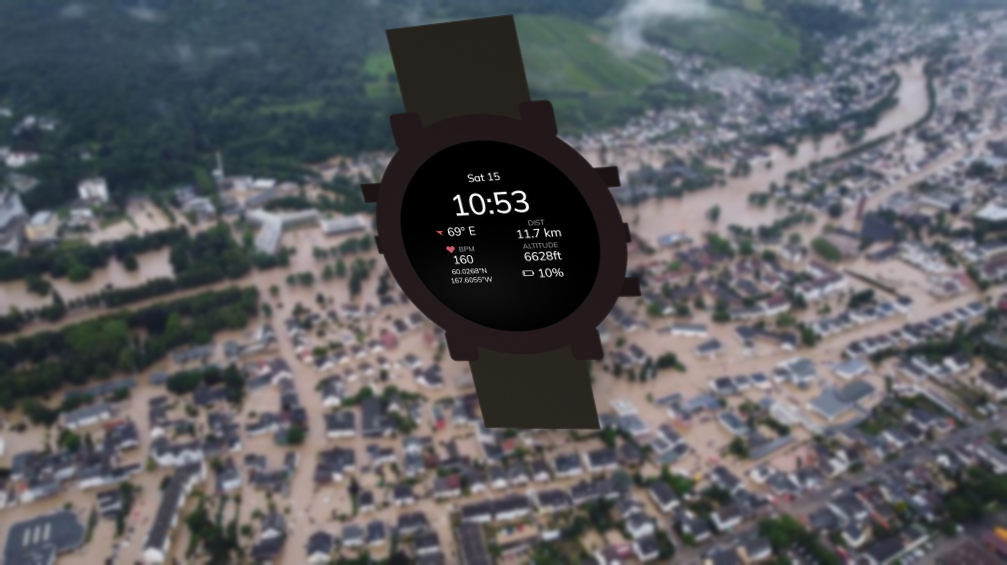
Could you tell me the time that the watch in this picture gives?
10:53
